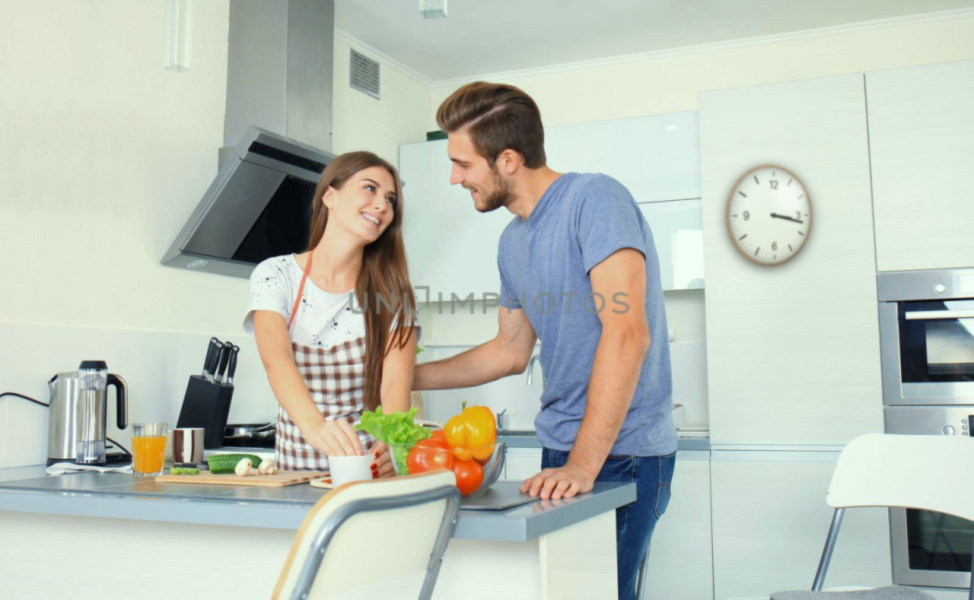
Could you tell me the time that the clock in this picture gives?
3:17
